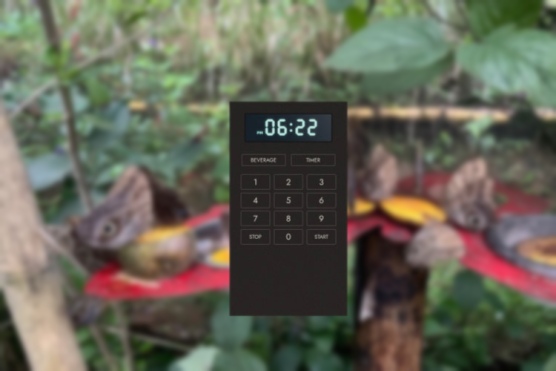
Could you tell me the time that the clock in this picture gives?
6:22
